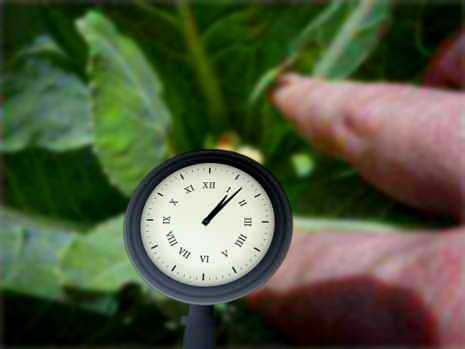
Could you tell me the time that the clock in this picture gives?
1:07
